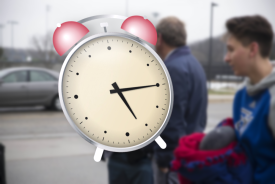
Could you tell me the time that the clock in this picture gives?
5:15
